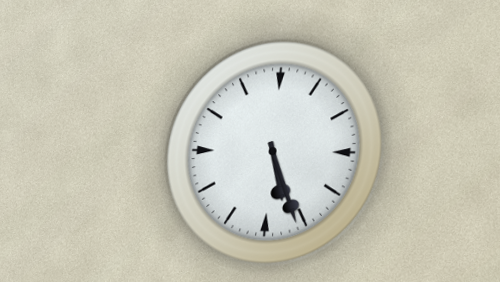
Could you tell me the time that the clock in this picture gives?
5:26
